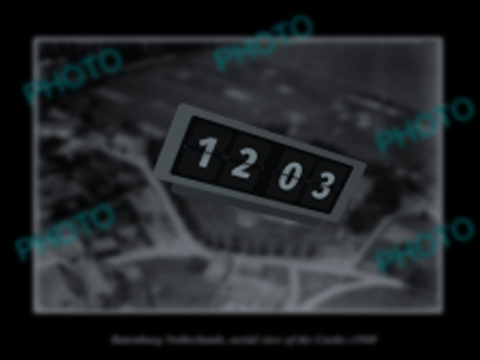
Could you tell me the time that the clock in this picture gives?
12:03
